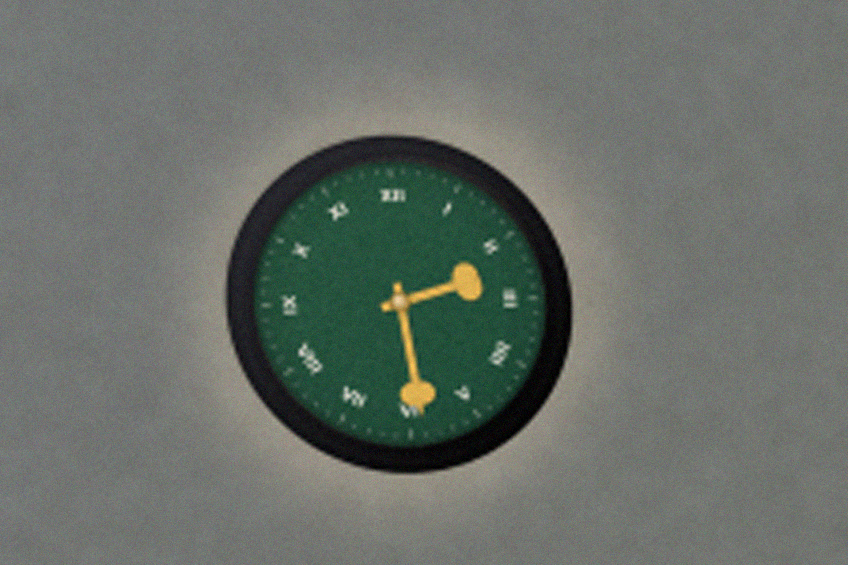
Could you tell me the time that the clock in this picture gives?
2:29
